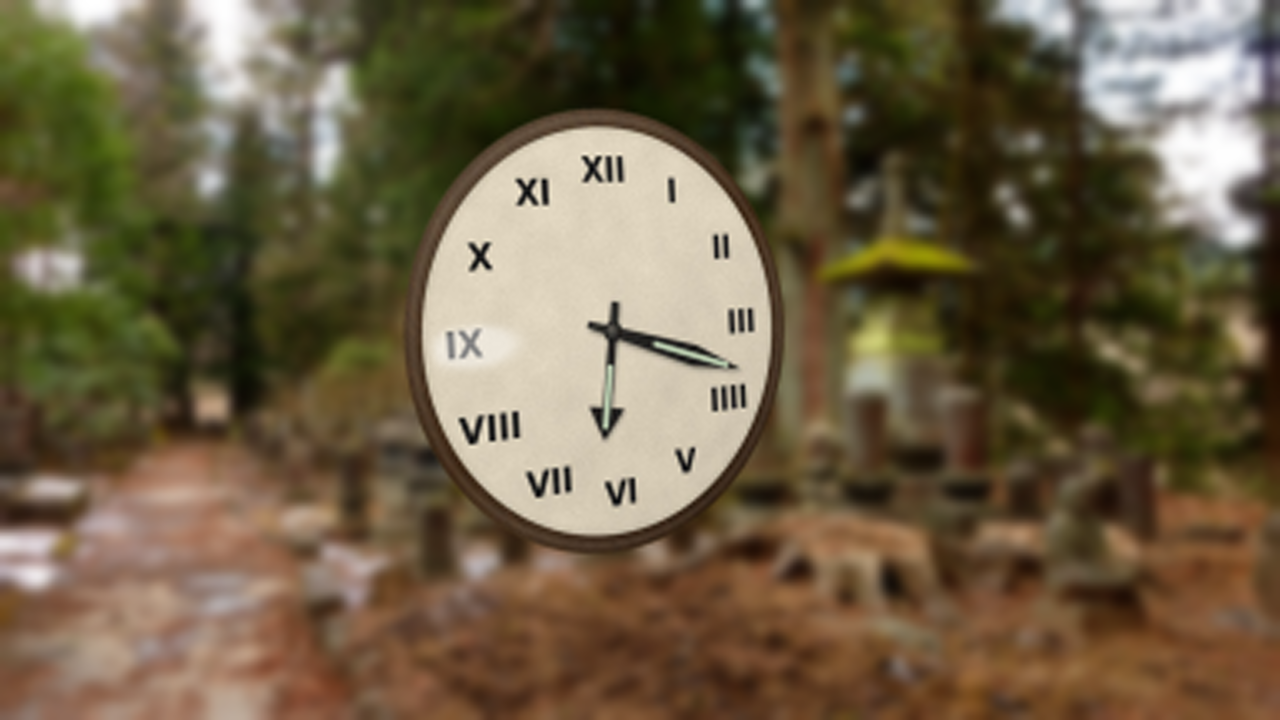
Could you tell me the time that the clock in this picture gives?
6:18
